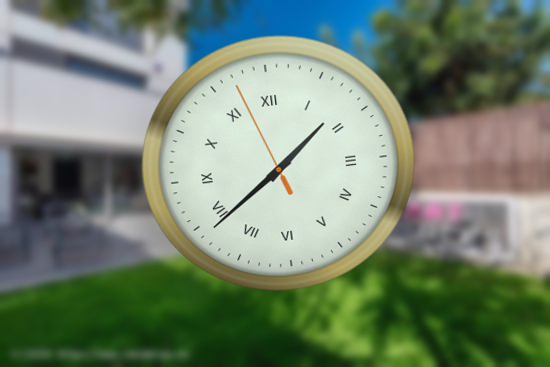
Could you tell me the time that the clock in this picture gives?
1:38:57
